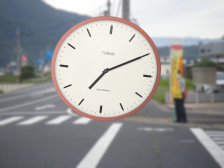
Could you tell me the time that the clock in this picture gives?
7:10
